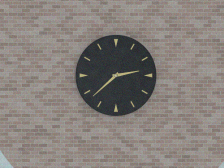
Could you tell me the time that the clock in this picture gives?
2:38
